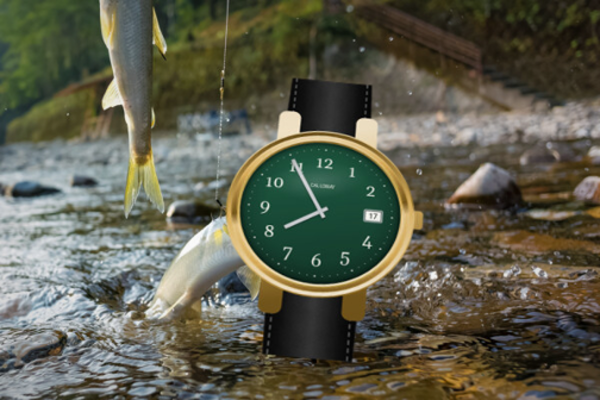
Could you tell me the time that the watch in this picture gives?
7:55
